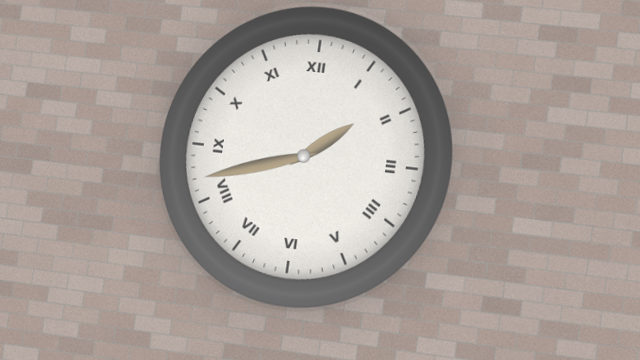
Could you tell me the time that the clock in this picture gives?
1:42
